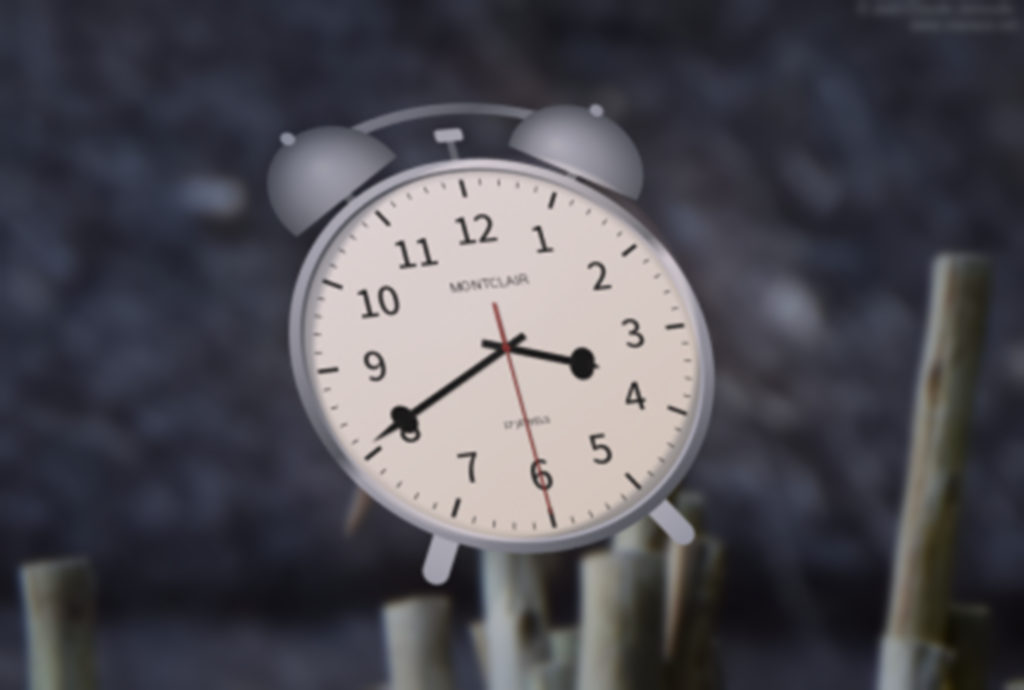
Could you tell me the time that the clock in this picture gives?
3:40:30
